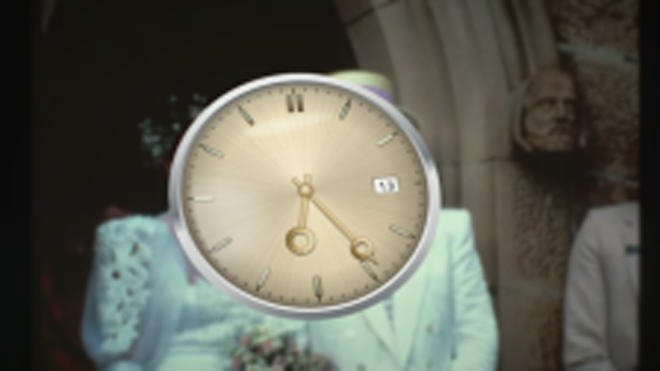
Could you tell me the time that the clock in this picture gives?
6:24
